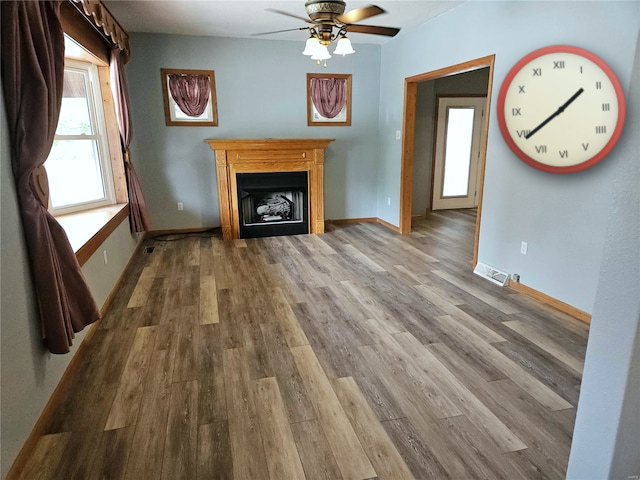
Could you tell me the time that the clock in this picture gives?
1:39
